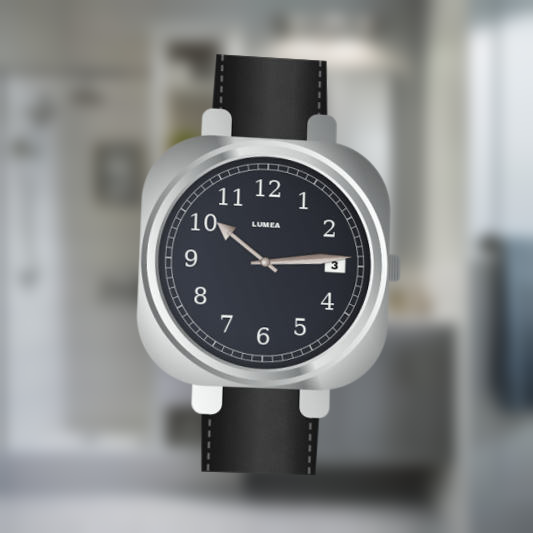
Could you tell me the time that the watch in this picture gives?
10:14
